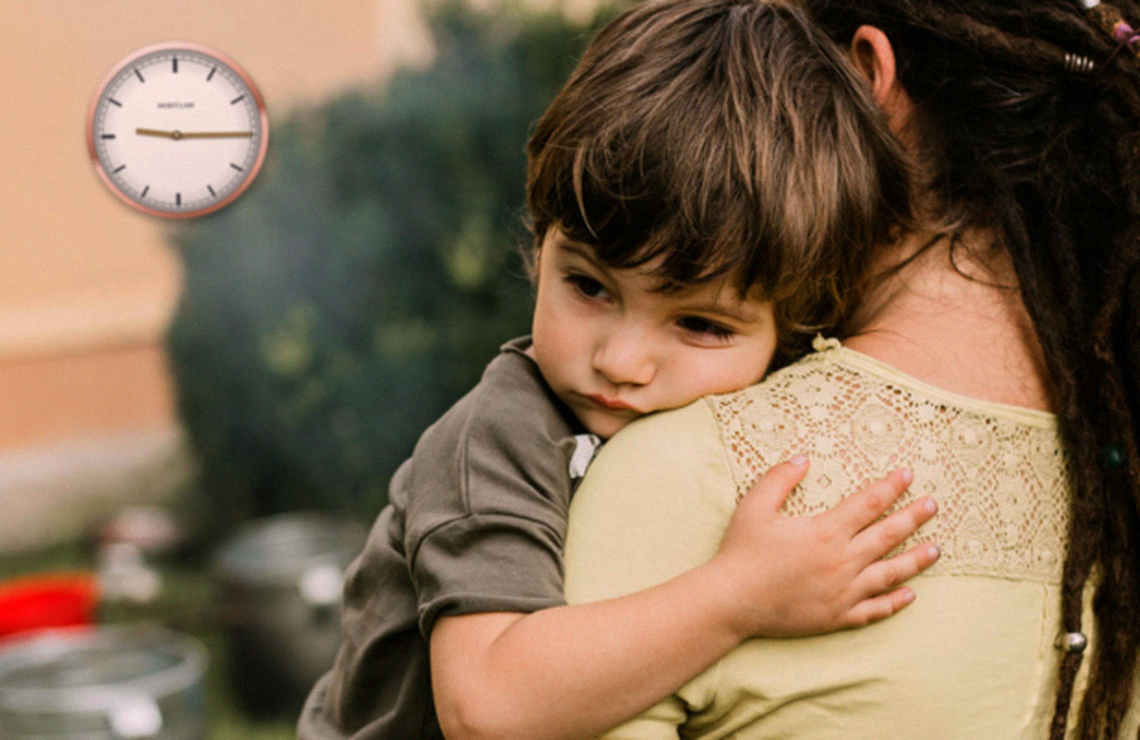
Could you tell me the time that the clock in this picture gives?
9:15
